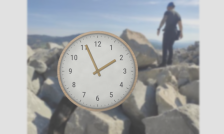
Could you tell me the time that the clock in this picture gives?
1:56
